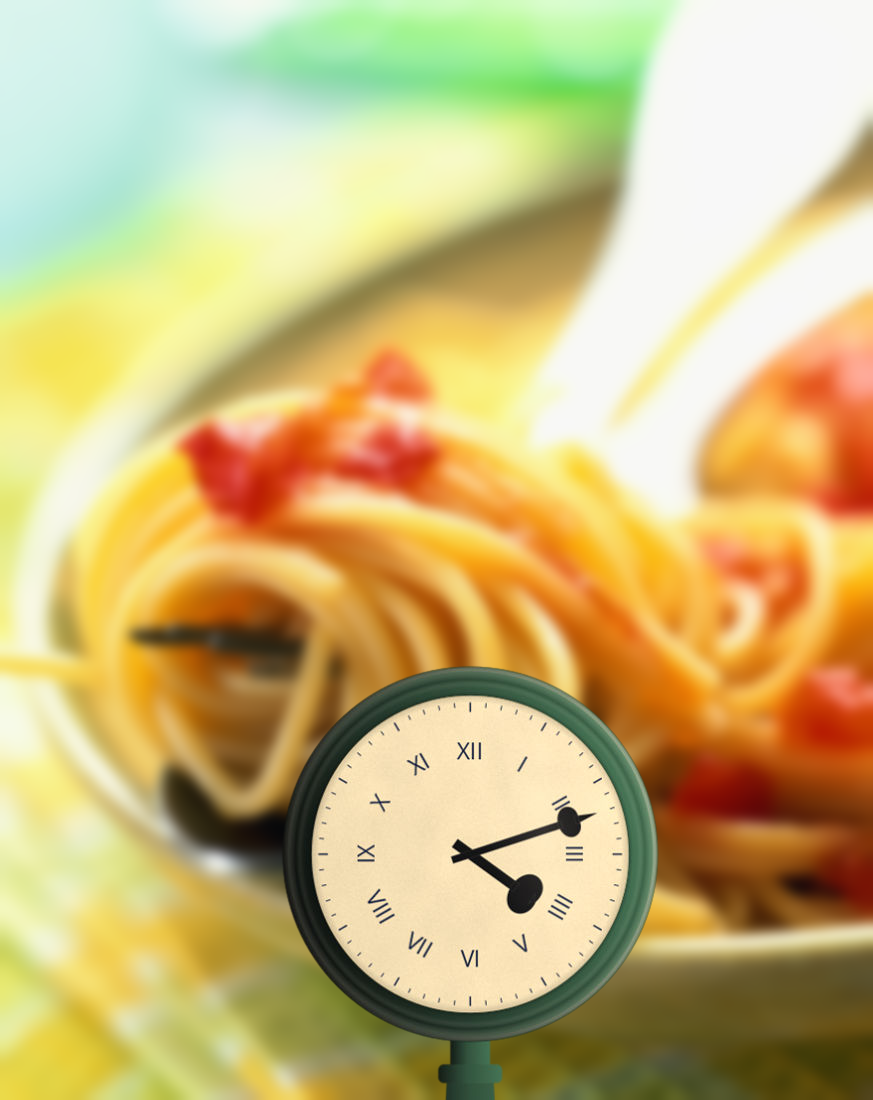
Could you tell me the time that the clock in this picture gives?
4:12
